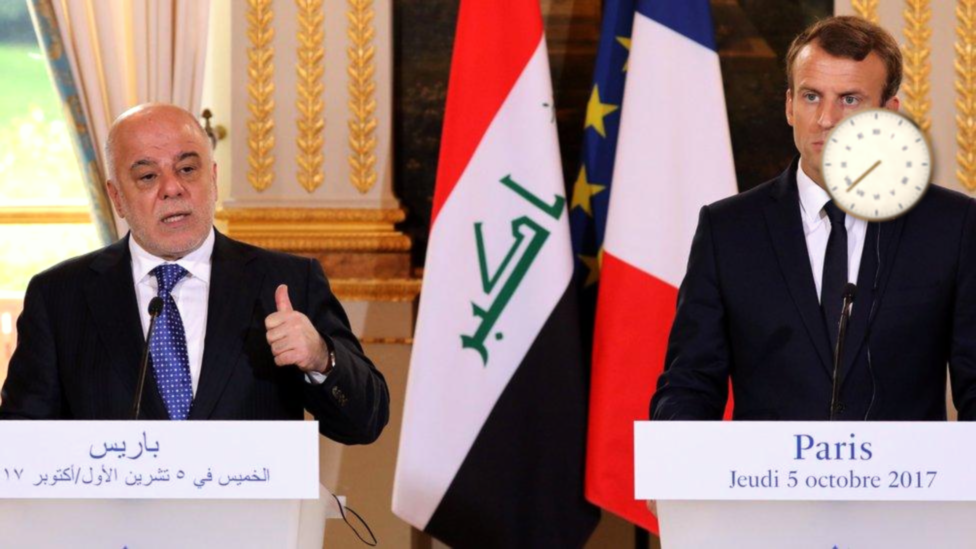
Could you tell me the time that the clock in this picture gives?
7:38
